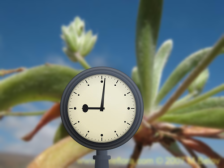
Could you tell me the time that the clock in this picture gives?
9:01
